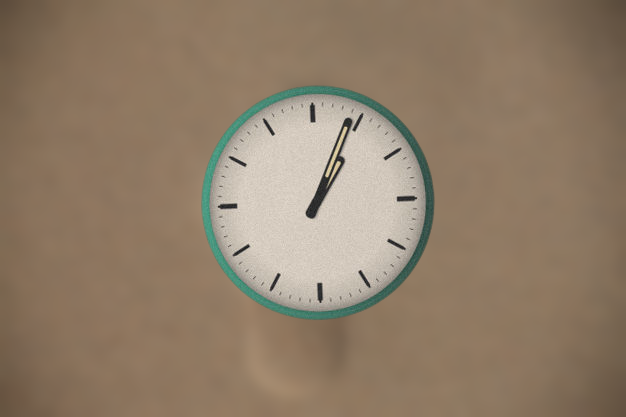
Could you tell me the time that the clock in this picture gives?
1:04
